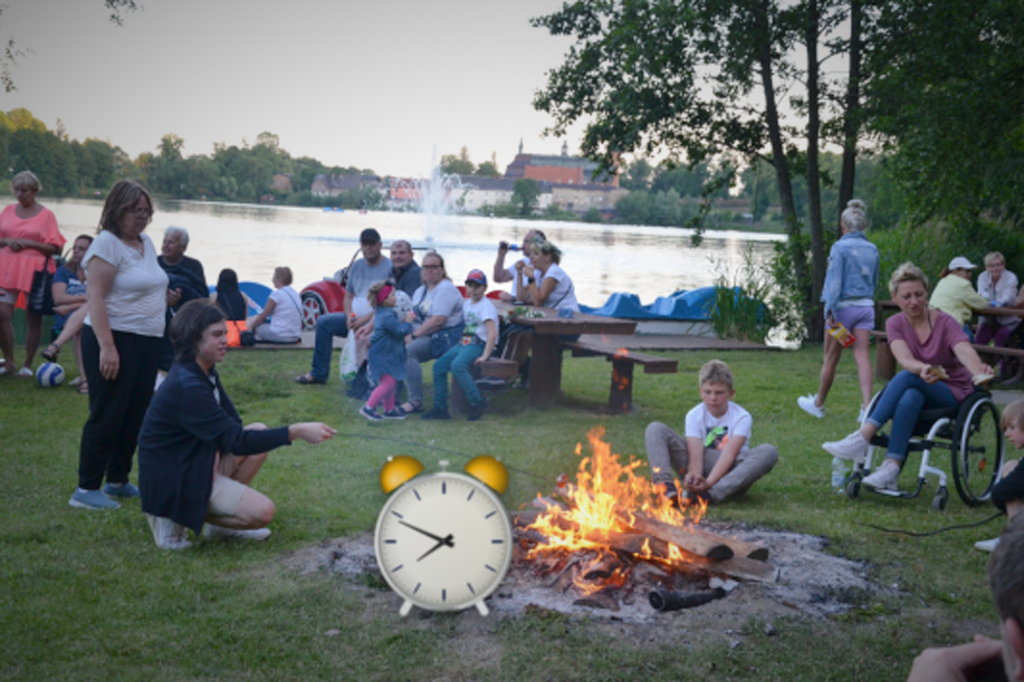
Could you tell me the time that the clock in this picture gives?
7:49
